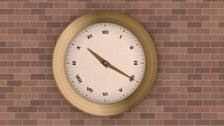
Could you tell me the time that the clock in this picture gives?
10:20
